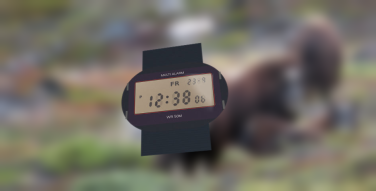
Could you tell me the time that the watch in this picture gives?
12:38:06
